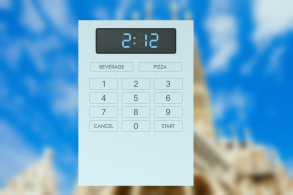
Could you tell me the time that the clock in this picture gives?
2:12
